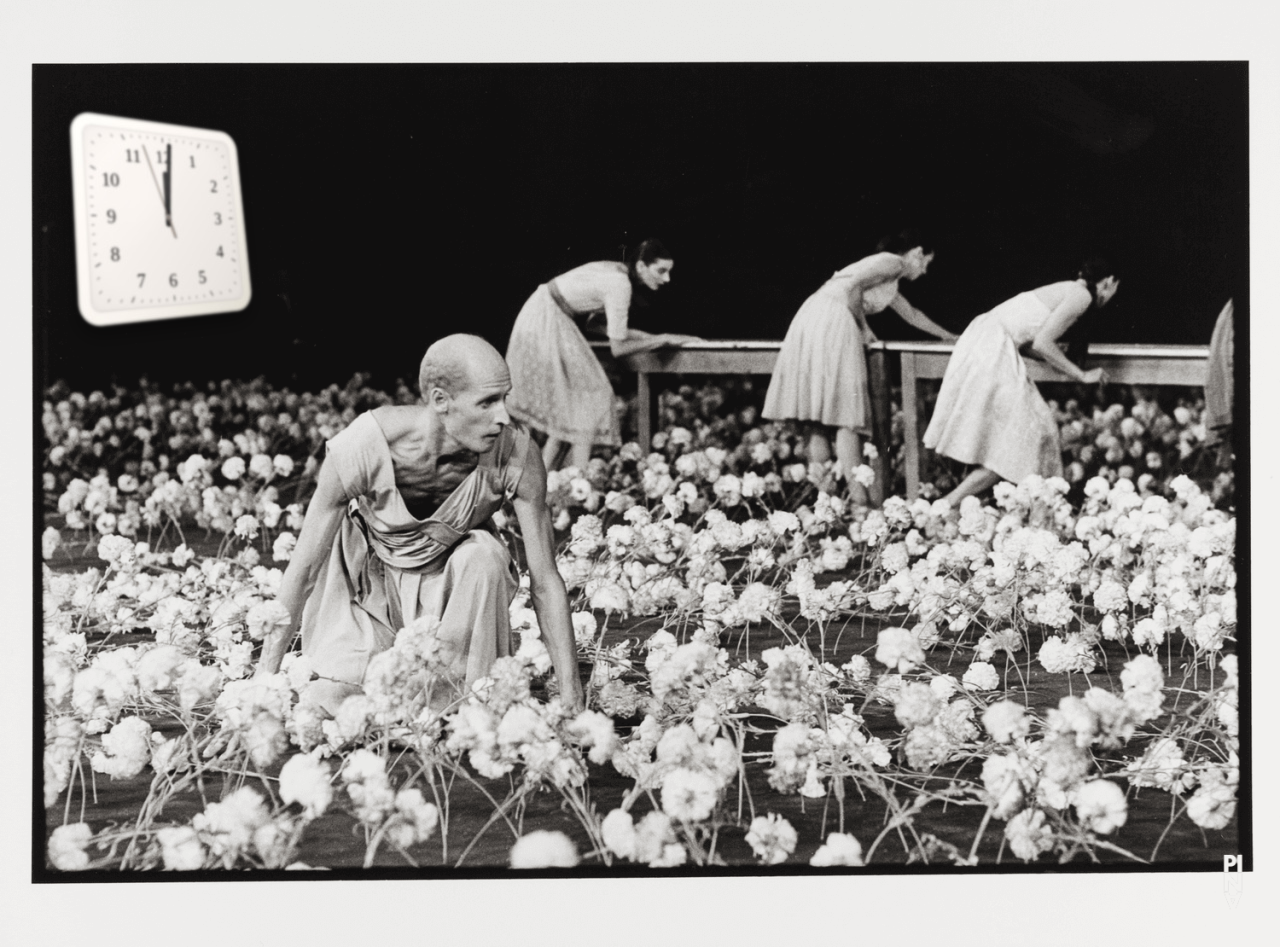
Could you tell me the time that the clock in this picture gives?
12:00:57
